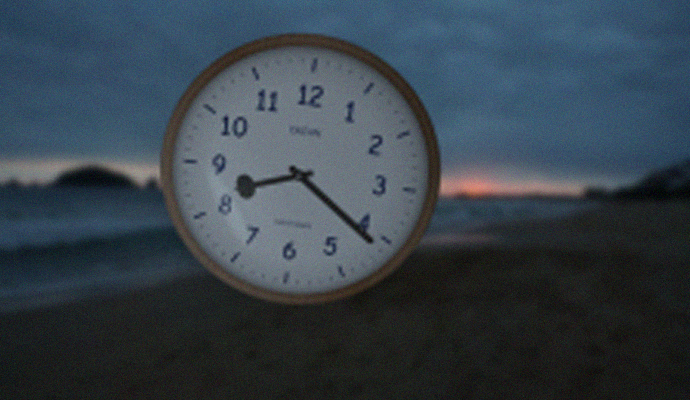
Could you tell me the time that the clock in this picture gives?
8:21
